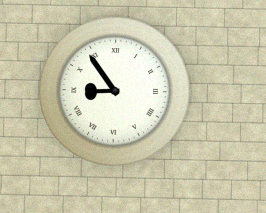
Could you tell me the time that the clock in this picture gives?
8:54
